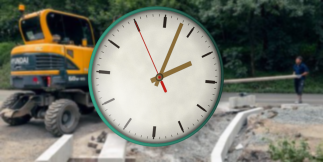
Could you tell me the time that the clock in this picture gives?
2:02:55
